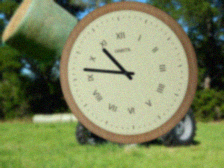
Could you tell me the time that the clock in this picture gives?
10:47
